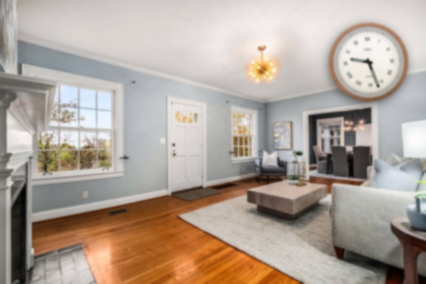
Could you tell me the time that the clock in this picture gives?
9:27
